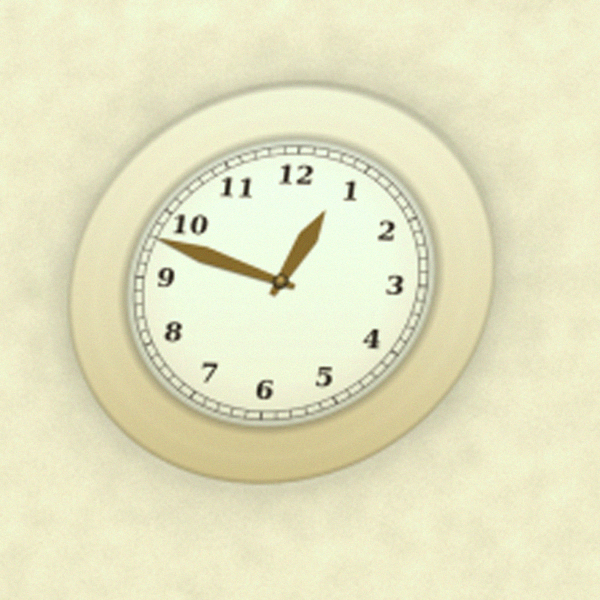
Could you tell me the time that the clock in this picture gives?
12:48
